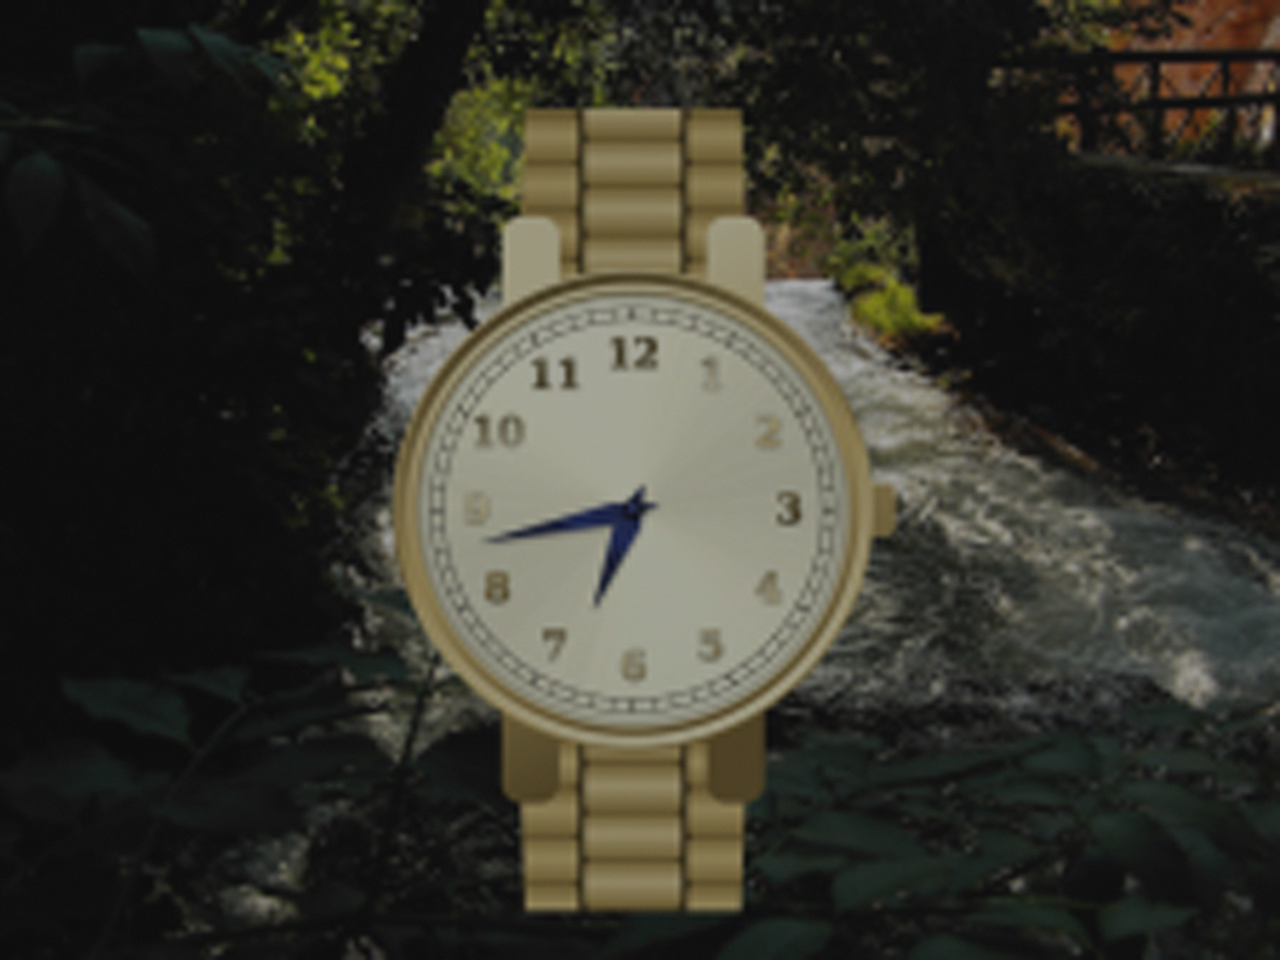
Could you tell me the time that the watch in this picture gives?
6:43
